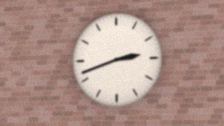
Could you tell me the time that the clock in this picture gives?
2:42
